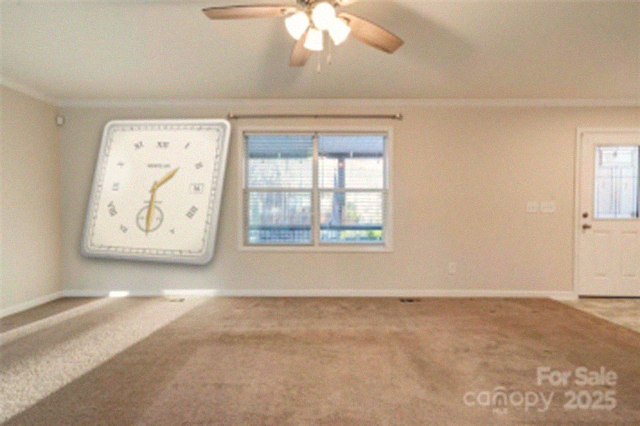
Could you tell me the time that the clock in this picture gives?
1:30
